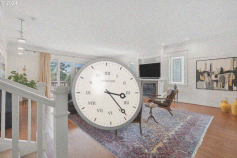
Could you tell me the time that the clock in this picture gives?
3:24
